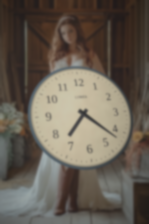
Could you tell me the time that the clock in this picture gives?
7:22
